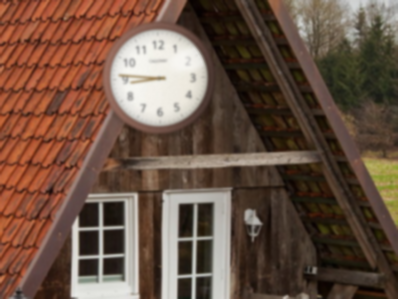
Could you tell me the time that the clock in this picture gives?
8:46
